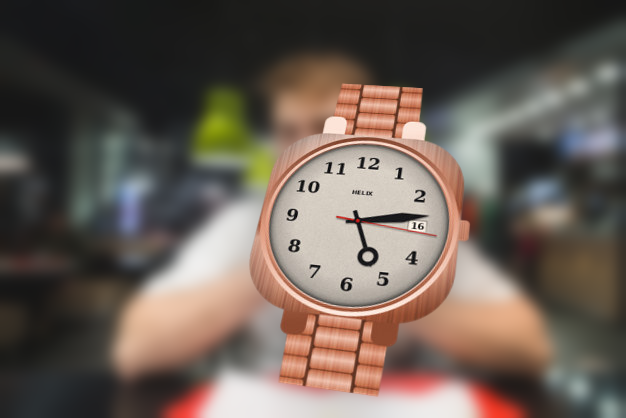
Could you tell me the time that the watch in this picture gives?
5:13:16
